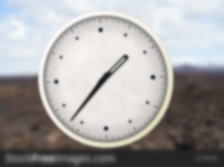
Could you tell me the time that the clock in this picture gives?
1:37
